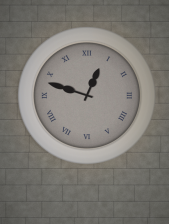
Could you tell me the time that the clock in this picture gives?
12:48
